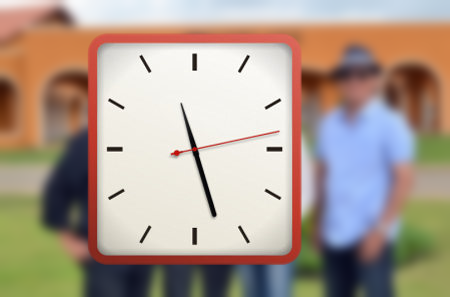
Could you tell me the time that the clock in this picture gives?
11:27:13
